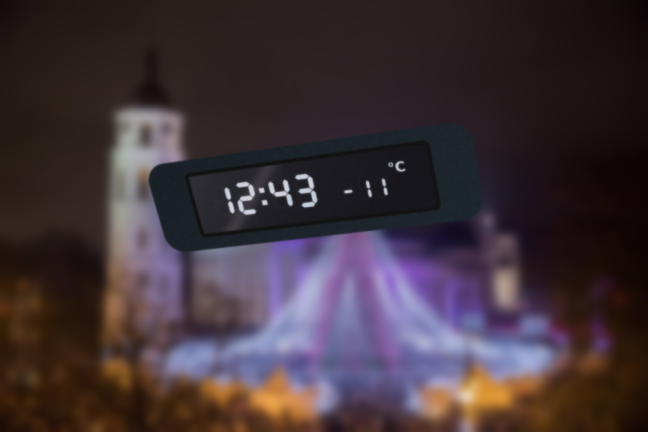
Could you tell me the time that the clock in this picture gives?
12:43
